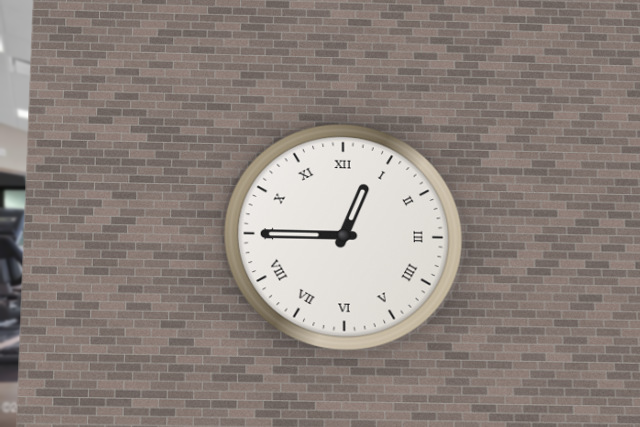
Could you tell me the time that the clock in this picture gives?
12:45
